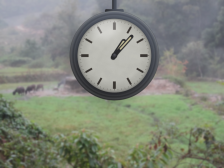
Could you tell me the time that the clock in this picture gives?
1:07
